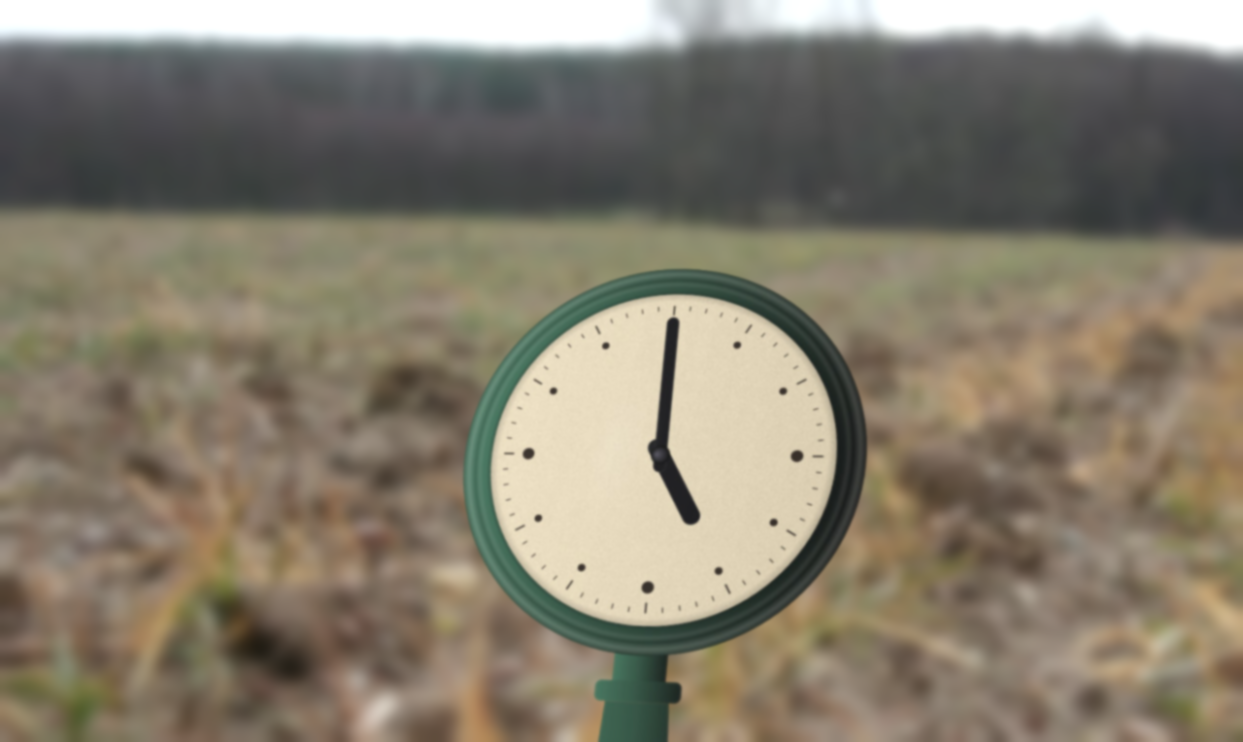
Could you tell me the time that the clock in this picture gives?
5:00
